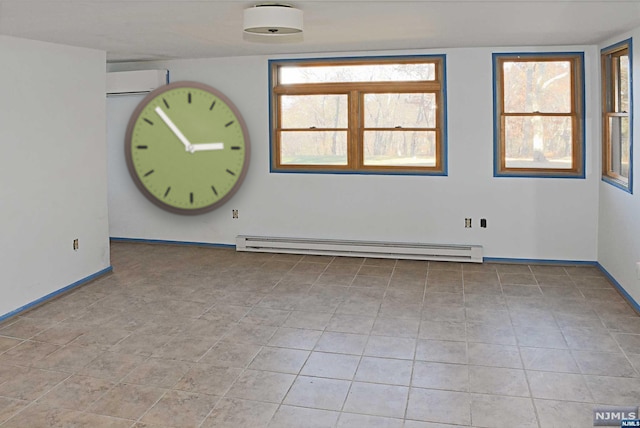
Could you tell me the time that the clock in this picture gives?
2:53
